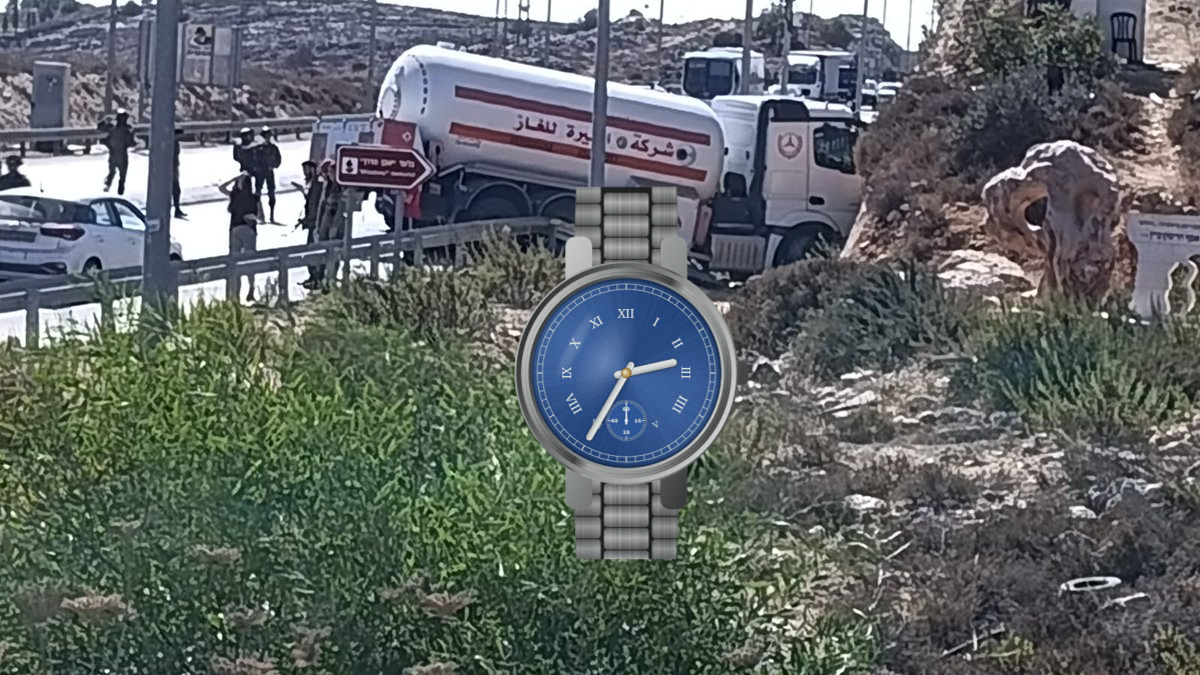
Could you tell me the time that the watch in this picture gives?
2:35
